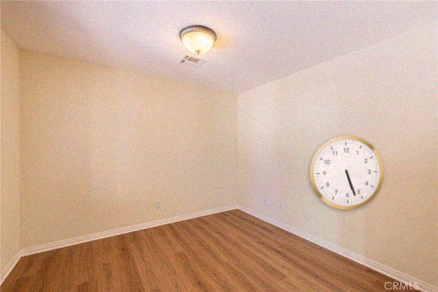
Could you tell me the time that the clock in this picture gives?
5:27
